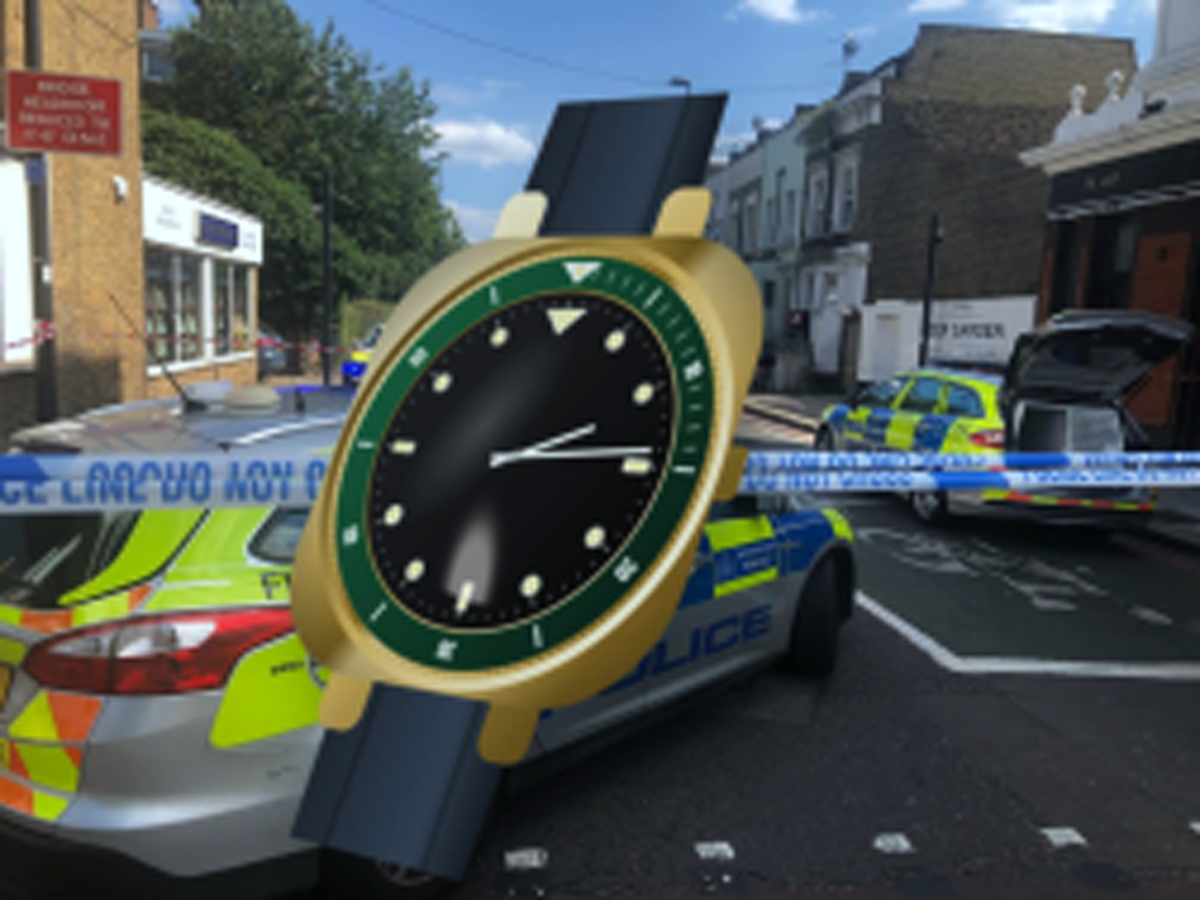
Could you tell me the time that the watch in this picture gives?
2:14
